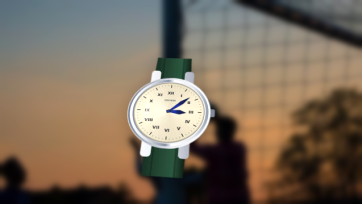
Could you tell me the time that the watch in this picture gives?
3:08
